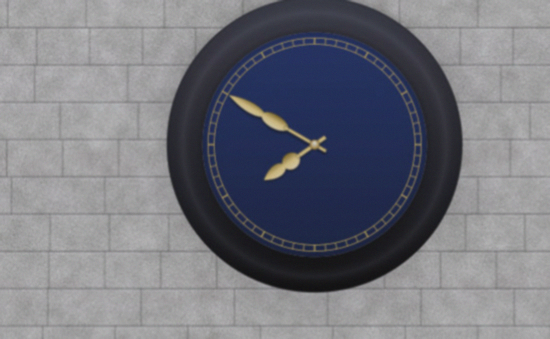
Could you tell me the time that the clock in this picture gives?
7:50
